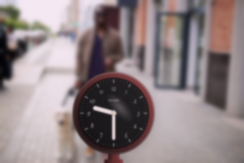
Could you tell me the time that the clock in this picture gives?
9:30
